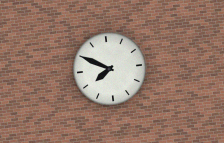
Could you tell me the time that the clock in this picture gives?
7:50
